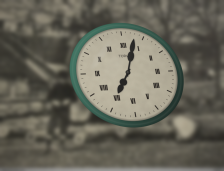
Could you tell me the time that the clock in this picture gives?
7:03
